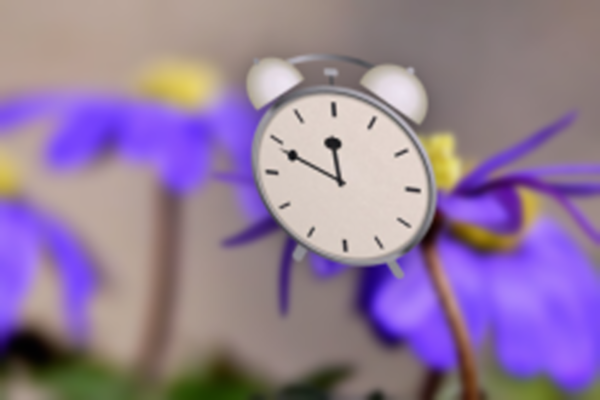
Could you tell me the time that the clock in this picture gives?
11:49
